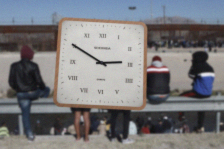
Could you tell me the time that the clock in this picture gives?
2:50
